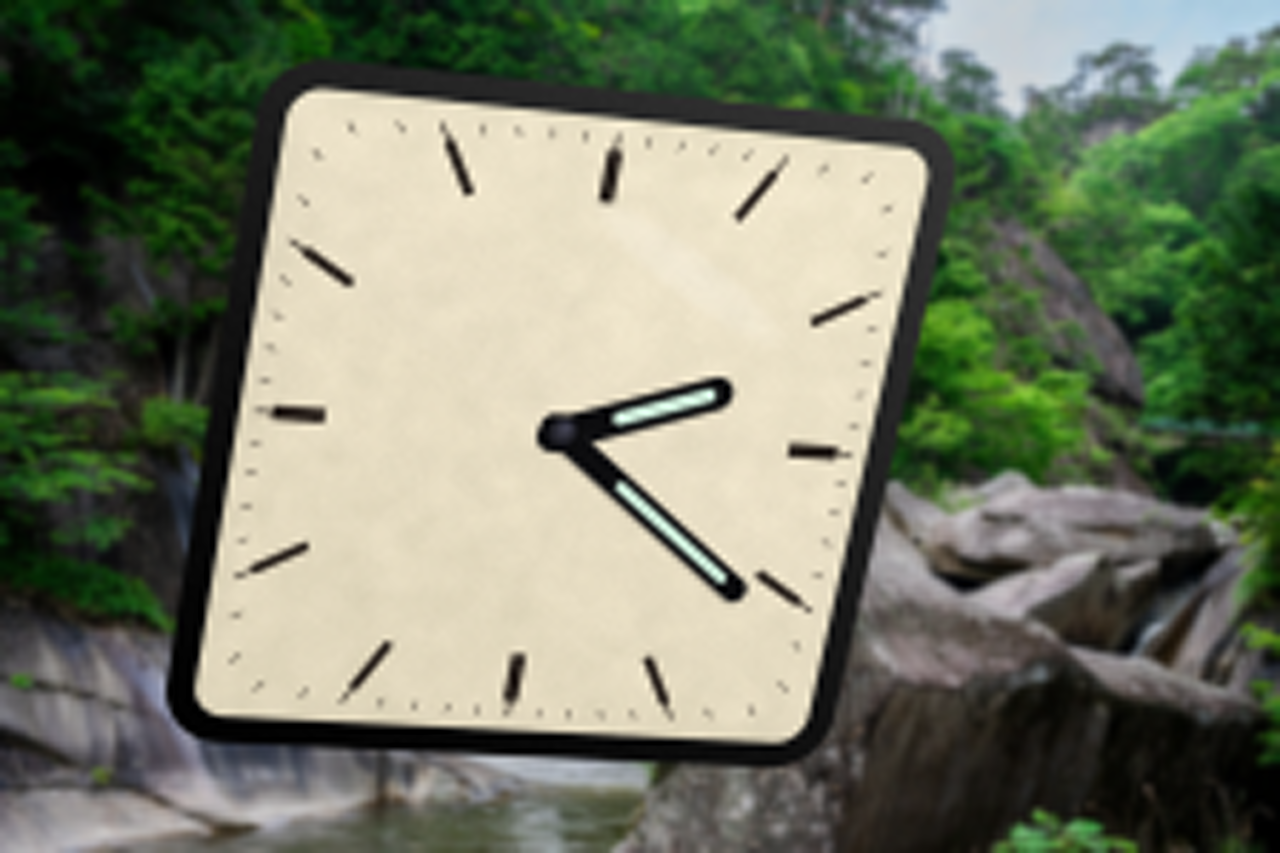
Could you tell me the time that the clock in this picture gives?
2:21
